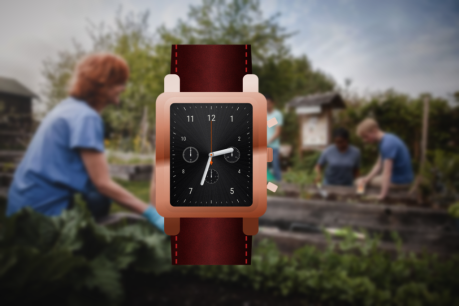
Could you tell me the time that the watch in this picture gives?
2:33
